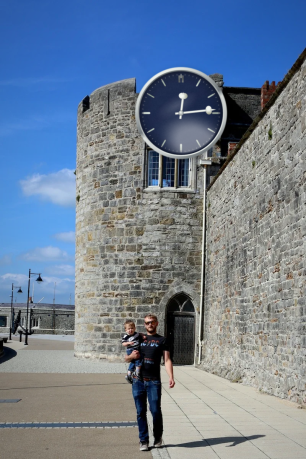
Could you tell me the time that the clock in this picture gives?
12:14
